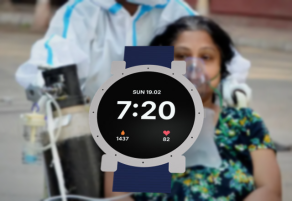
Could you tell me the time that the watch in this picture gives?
7:20
